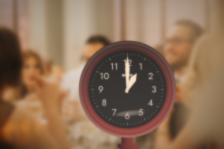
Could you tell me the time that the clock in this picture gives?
1:00
